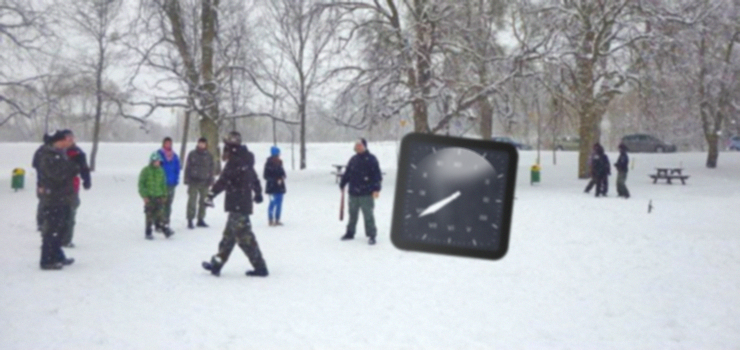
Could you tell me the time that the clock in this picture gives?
7:39
